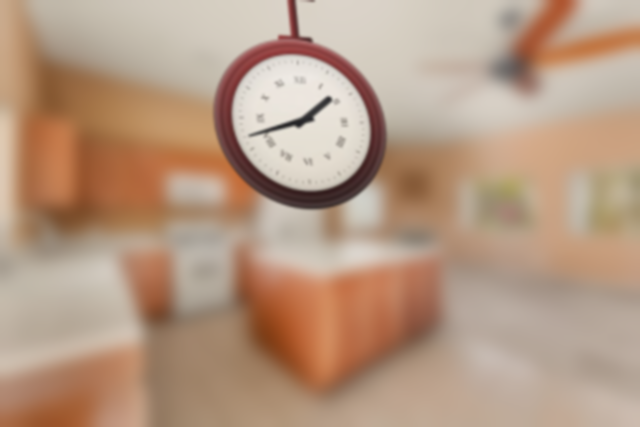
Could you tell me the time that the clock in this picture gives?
1:42
